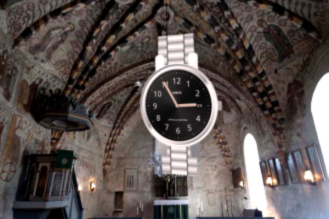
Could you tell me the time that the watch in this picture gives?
2:55
